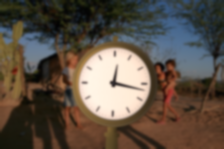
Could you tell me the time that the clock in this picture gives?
12:17
